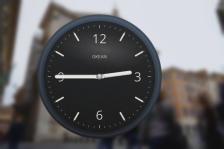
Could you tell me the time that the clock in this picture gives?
2:45
